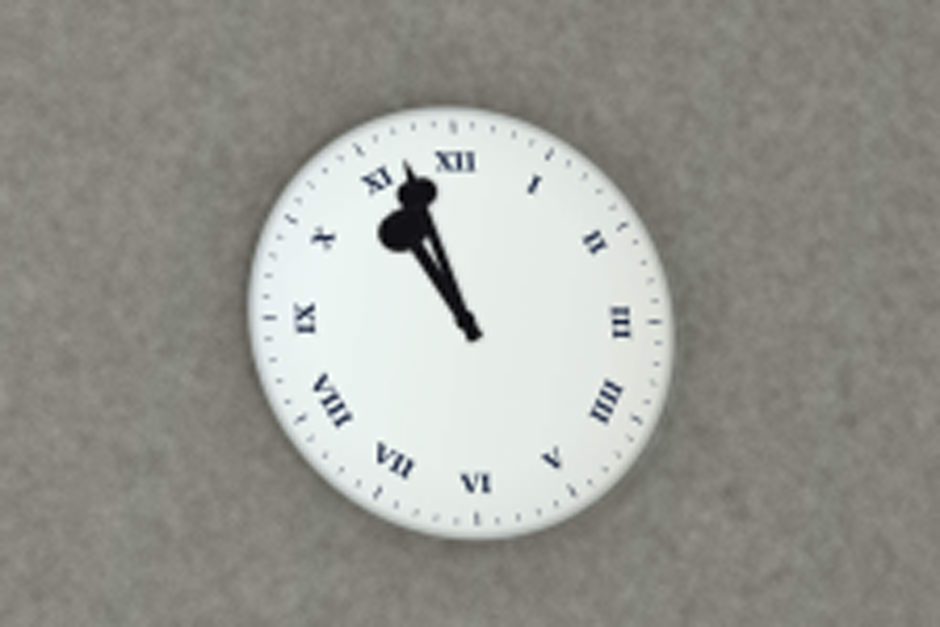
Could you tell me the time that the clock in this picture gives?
10:57
